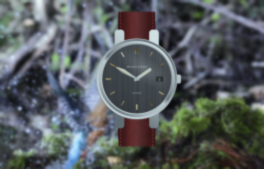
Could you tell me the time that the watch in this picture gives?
1:50
